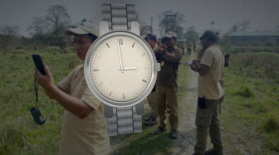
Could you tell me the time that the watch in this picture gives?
2:59
